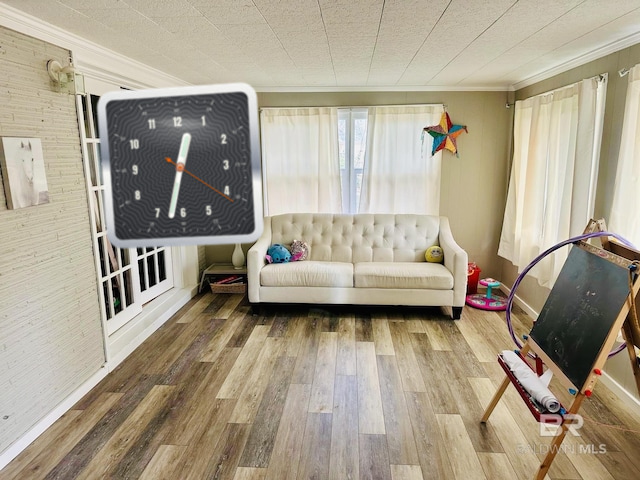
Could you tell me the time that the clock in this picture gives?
12:32:21
